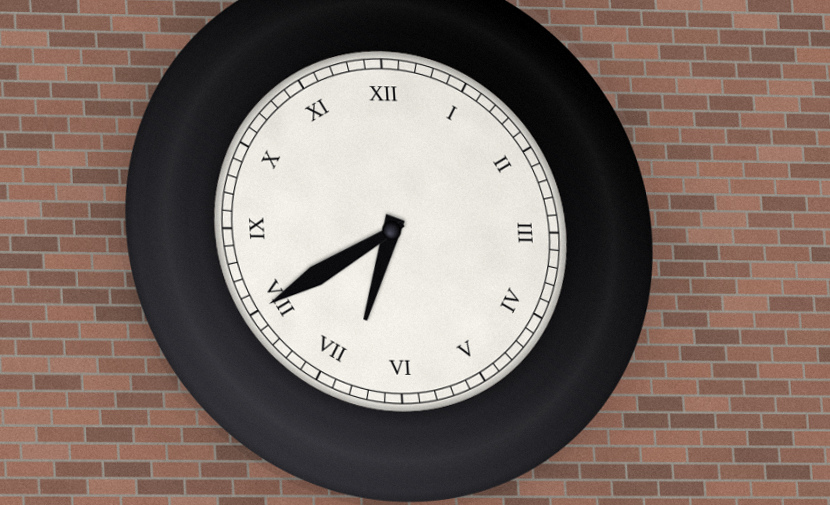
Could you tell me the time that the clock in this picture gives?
6:40
